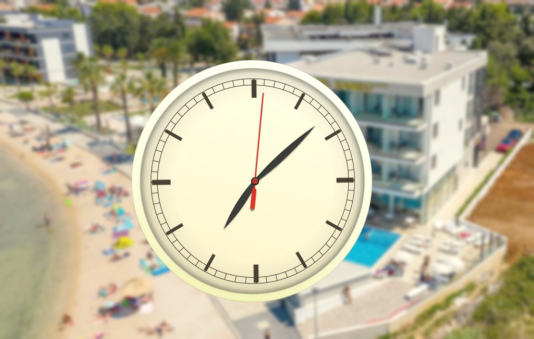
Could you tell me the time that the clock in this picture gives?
7:08:01
